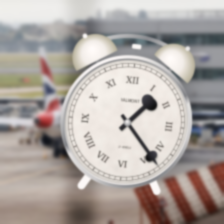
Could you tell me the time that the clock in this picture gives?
1:23
